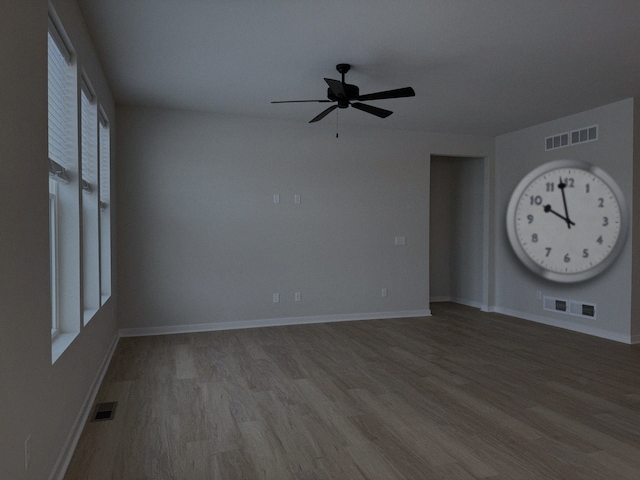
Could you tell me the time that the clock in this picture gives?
9:58
